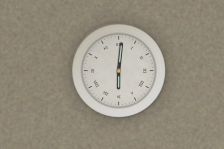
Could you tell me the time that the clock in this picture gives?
6:01
